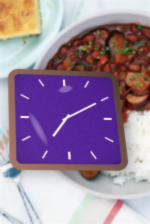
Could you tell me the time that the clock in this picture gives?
7:10
